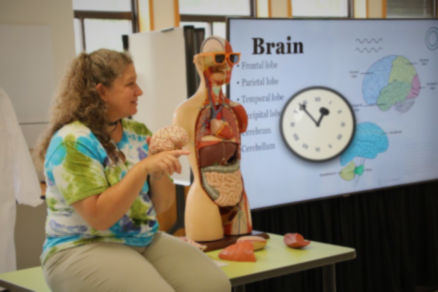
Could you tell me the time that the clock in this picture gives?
12:53
